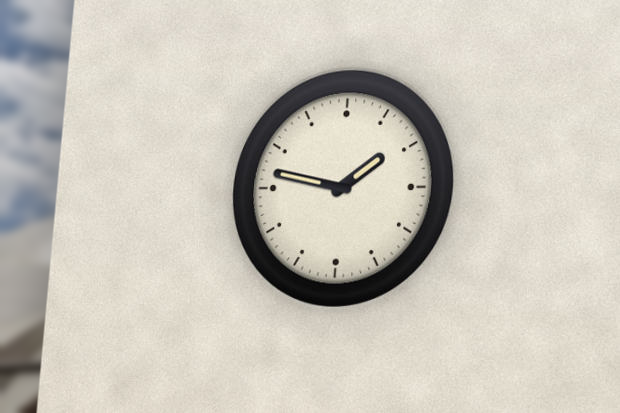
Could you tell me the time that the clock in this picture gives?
1:47
